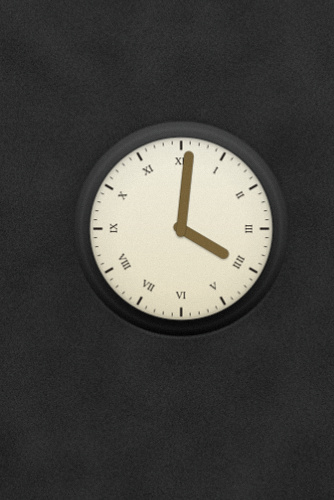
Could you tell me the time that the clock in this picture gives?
4:01
